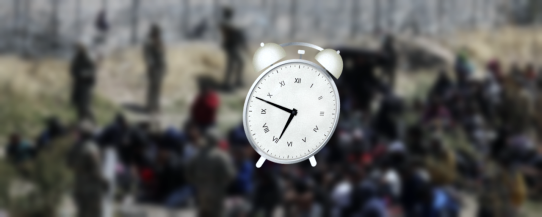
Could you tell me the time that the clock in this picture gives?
6:48
